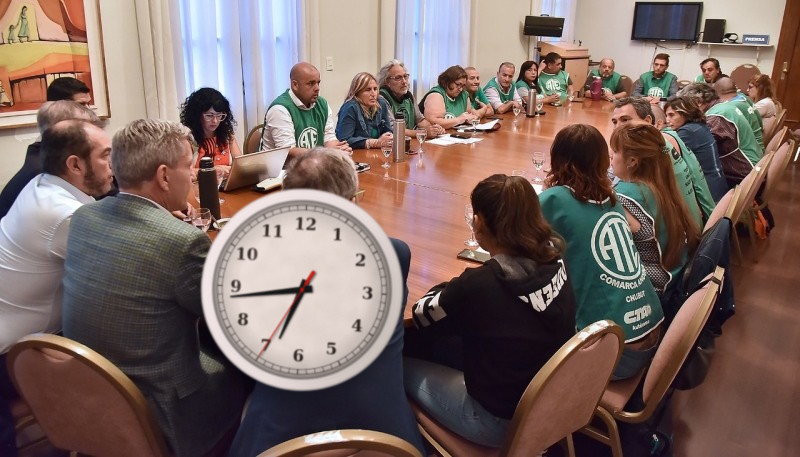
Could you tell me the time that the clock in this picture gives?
6:43:35
